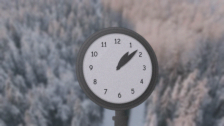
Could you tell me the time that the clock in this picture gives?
1:08
